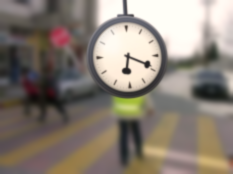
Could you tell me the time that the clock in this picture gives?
6:19
